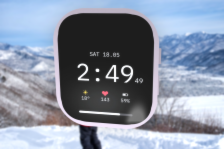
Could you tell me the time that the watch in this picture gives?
2:49
